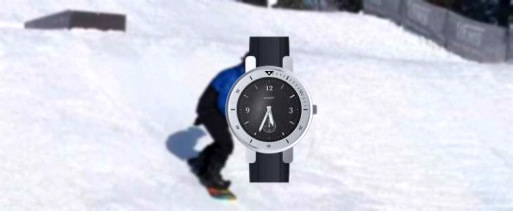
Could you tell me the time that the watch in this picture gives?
5:34
